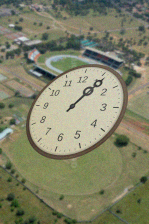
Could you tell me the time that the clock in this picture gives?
1:06
